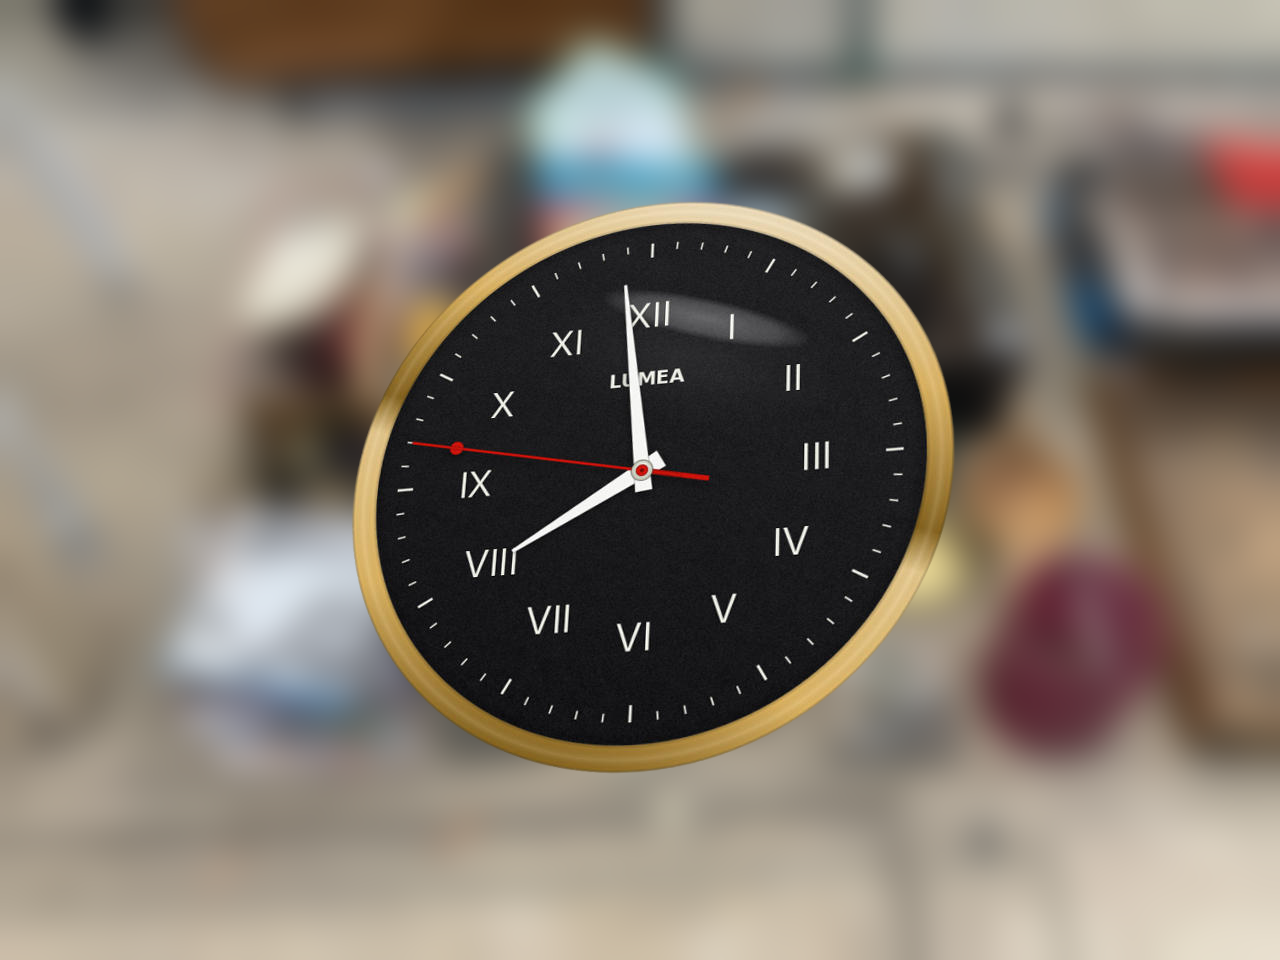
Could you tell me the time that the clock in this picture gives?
7:58:47
